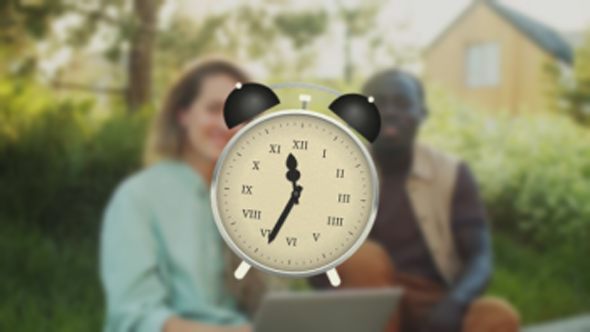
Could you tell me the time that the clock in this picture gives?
11:34
